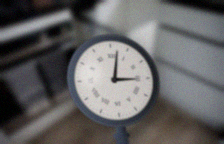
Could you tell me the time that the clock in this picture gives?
3:02
